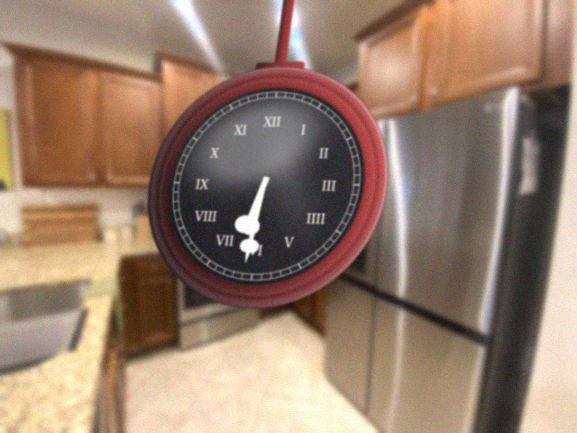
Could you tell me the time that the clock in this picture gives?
6:31
